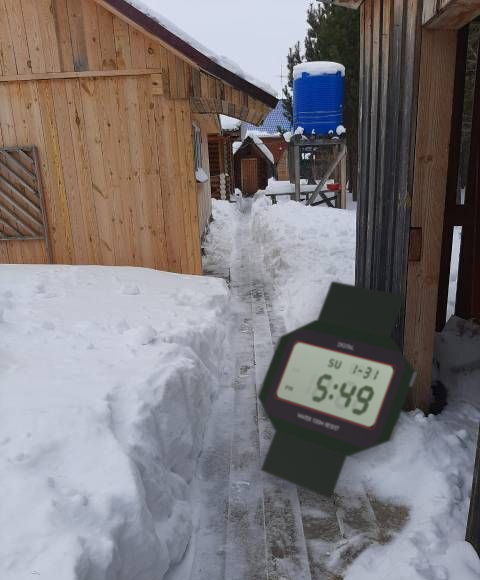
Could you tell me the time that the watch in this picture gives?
5:49
